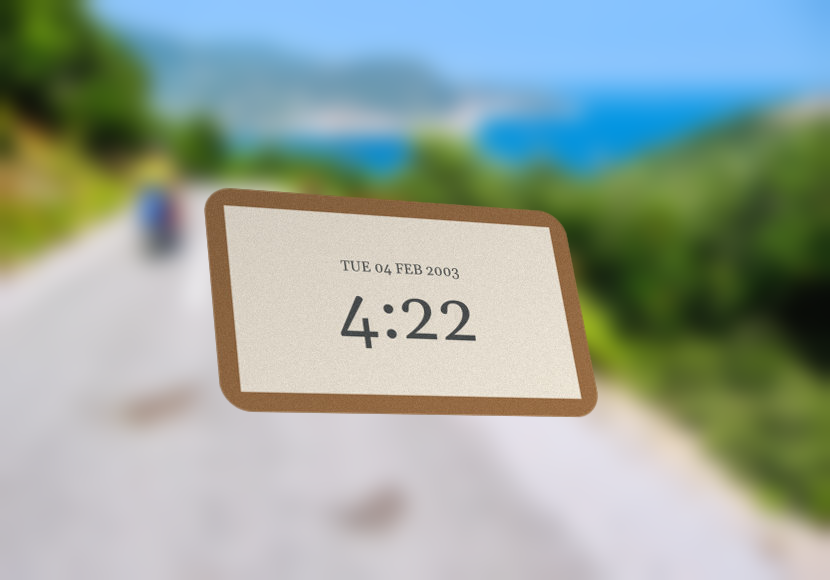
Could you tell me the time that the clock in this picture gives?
4:22
